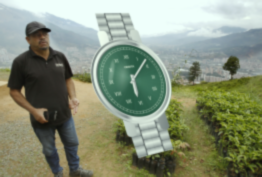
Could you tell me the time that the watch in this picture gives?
6:08
